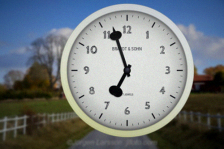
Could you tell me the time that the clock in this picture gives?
6:57
